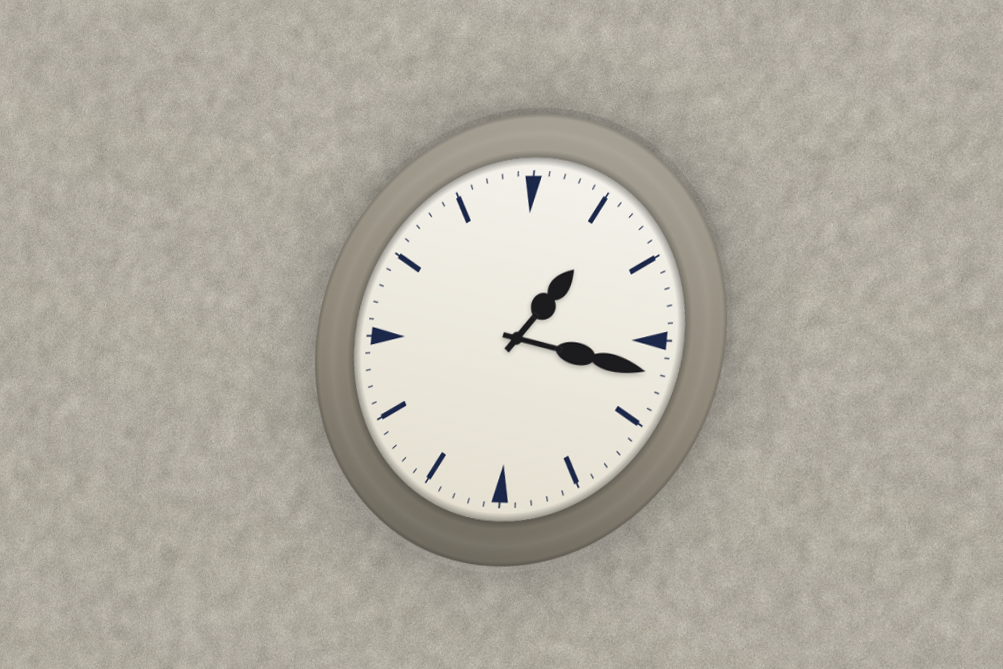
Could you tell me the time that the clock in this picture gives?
1:17
